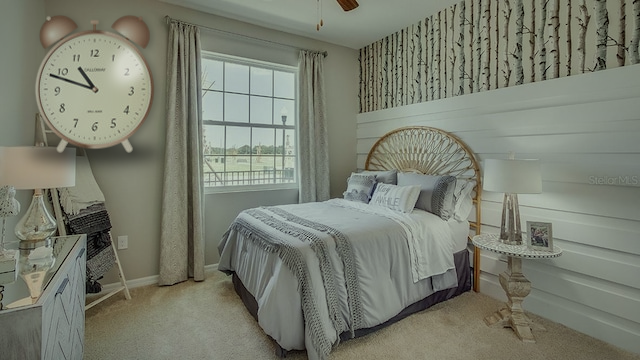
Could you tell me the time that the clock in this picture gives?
10:48
